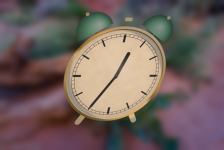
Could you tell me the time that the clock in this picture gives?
12:35
